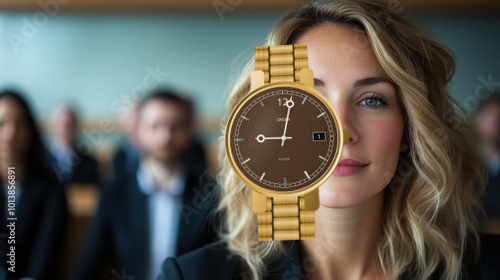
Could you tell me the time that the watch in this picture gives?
9:02
